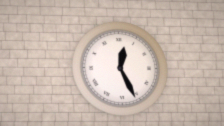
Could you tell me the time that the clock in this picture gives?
12:26
